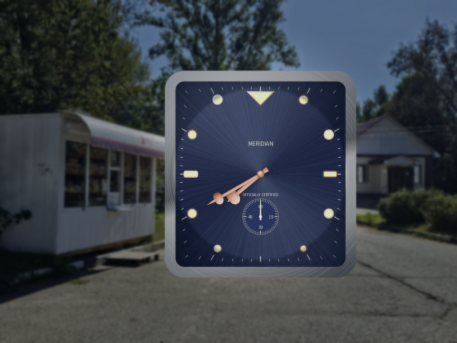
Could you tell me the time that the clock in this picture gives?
7:40
